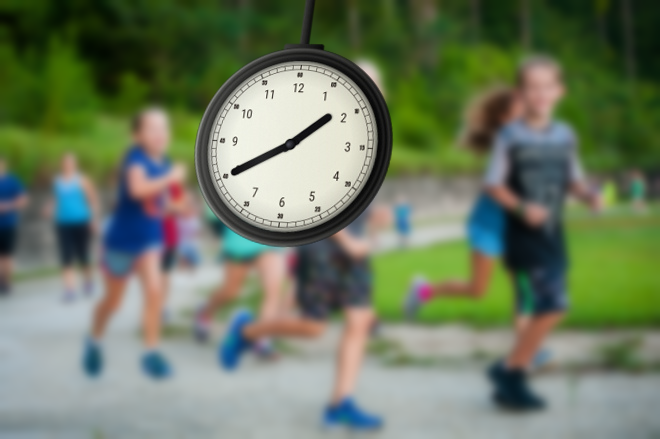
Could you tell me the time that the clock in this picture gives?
1:40
